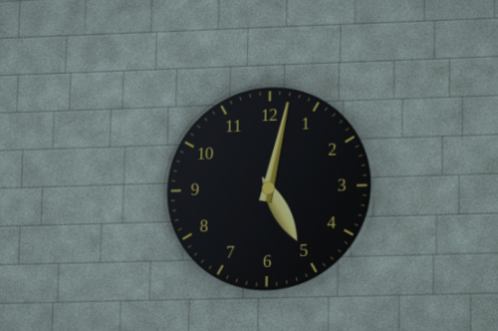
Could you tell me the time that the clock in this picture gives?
5:02
